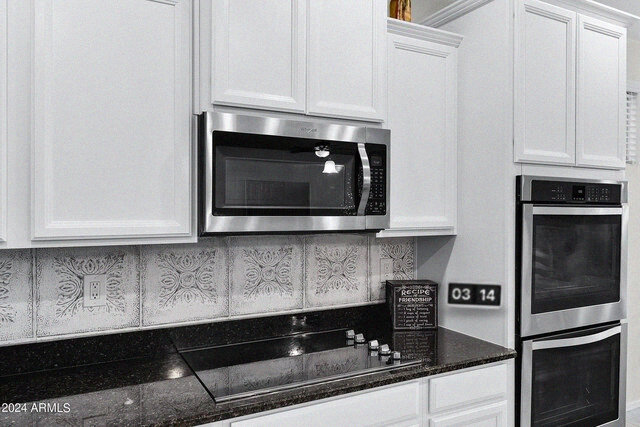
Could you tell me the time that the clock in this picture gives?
3:14
